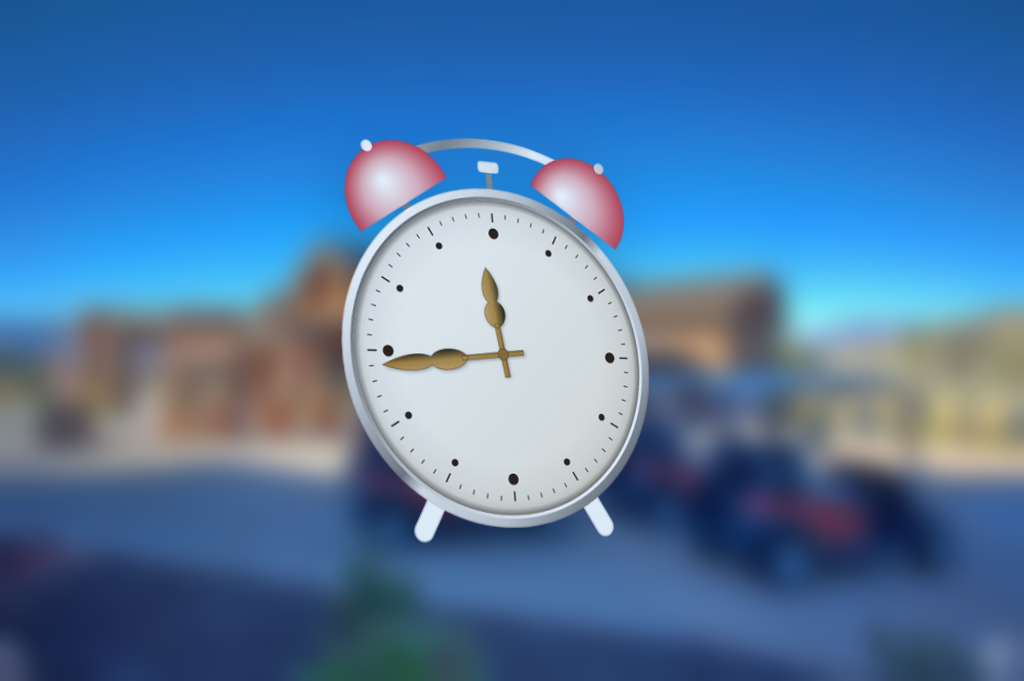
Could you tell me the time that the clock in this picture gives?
11:44
